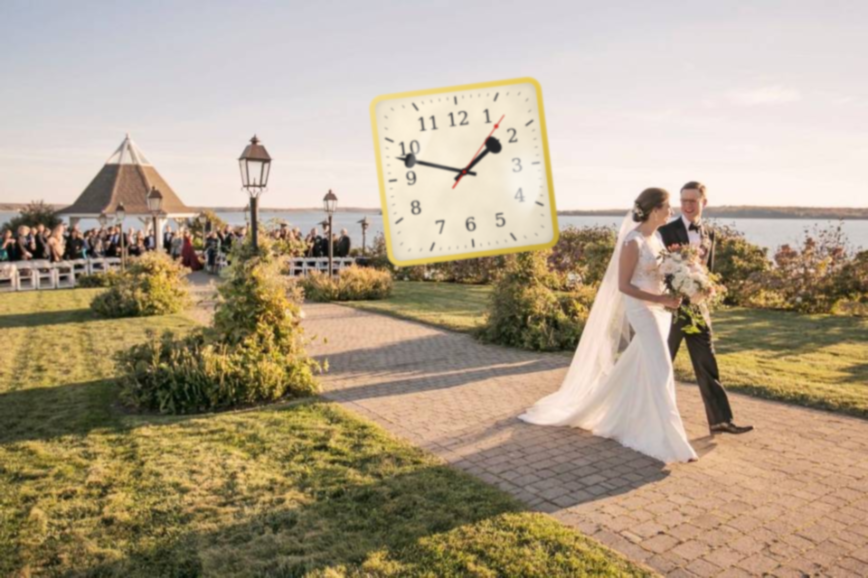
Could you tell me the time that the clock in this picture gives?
1:48:07
